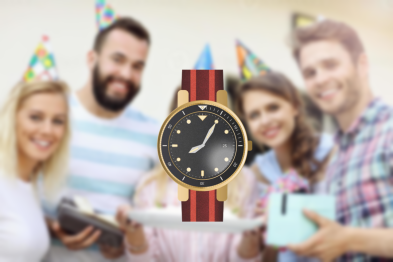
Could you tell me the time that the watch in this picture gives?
8:05
